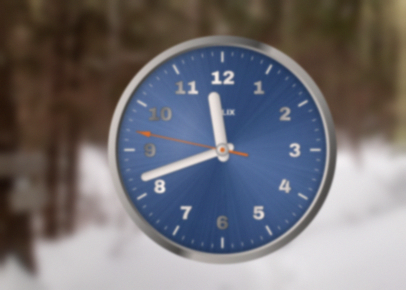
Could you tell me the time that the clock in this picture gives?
11:41:47
